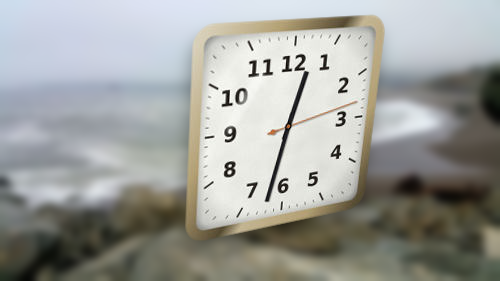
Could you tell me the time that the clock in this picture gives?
12:32:13
